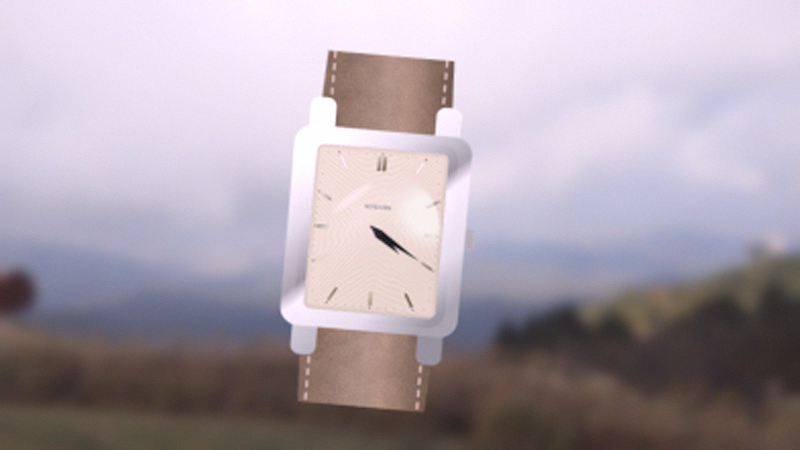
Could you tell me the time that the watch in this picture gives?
4:20
